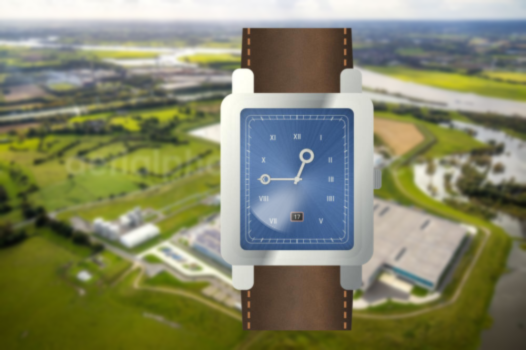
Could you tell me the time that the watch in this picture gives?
12:45
